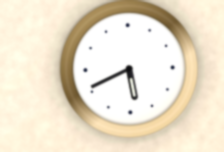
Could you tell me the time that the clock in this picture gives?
5:41
